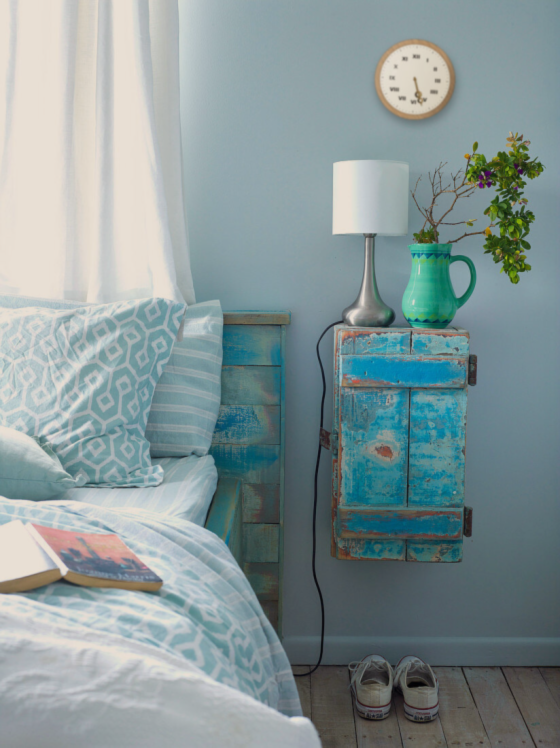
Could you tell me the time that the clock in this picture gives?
5:27
